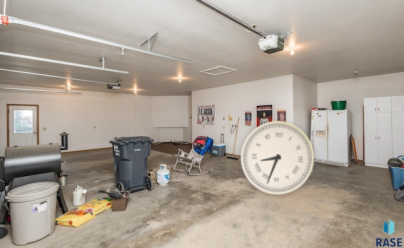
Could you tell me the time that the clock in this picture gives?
8:33
